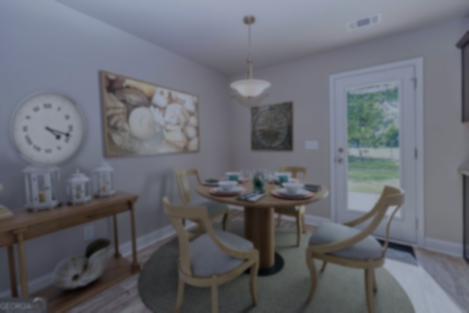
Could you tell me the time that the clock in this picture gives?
4:18
